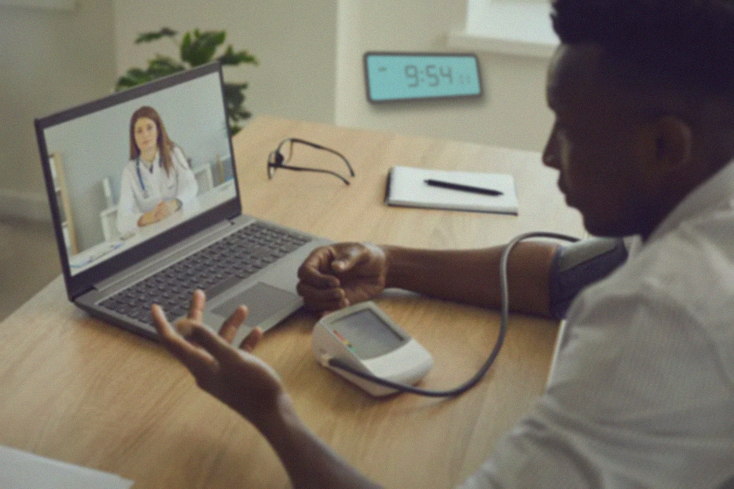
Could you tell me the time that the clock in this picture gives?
9:54
